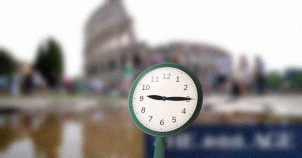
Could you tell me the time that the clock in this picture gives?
9:15
